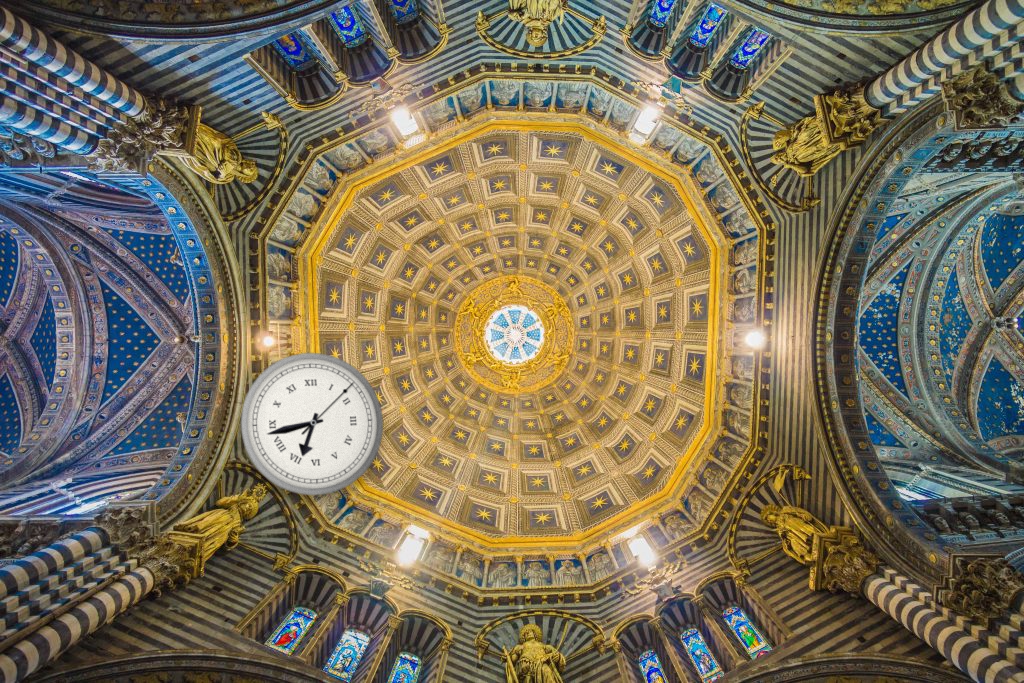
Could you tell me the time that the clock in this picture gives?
6:43:08
